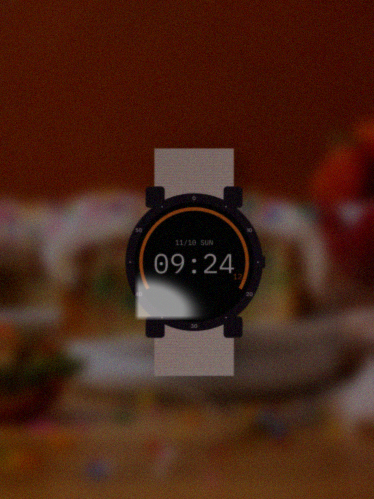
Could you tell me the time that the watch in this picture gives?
9:24
